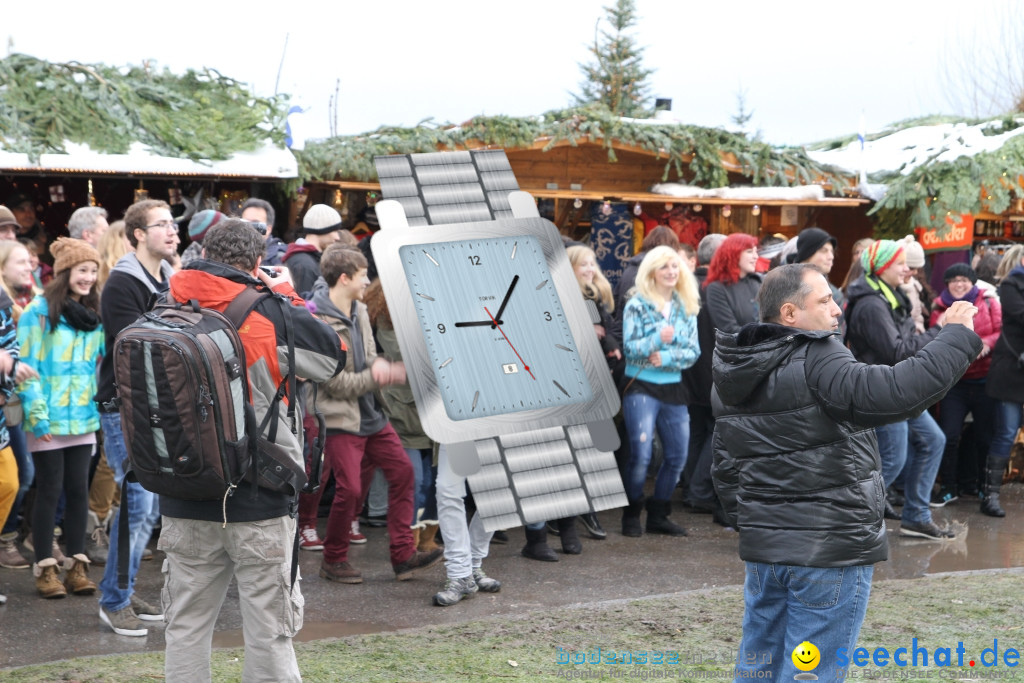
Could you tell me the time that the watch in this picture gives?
9:06:27
